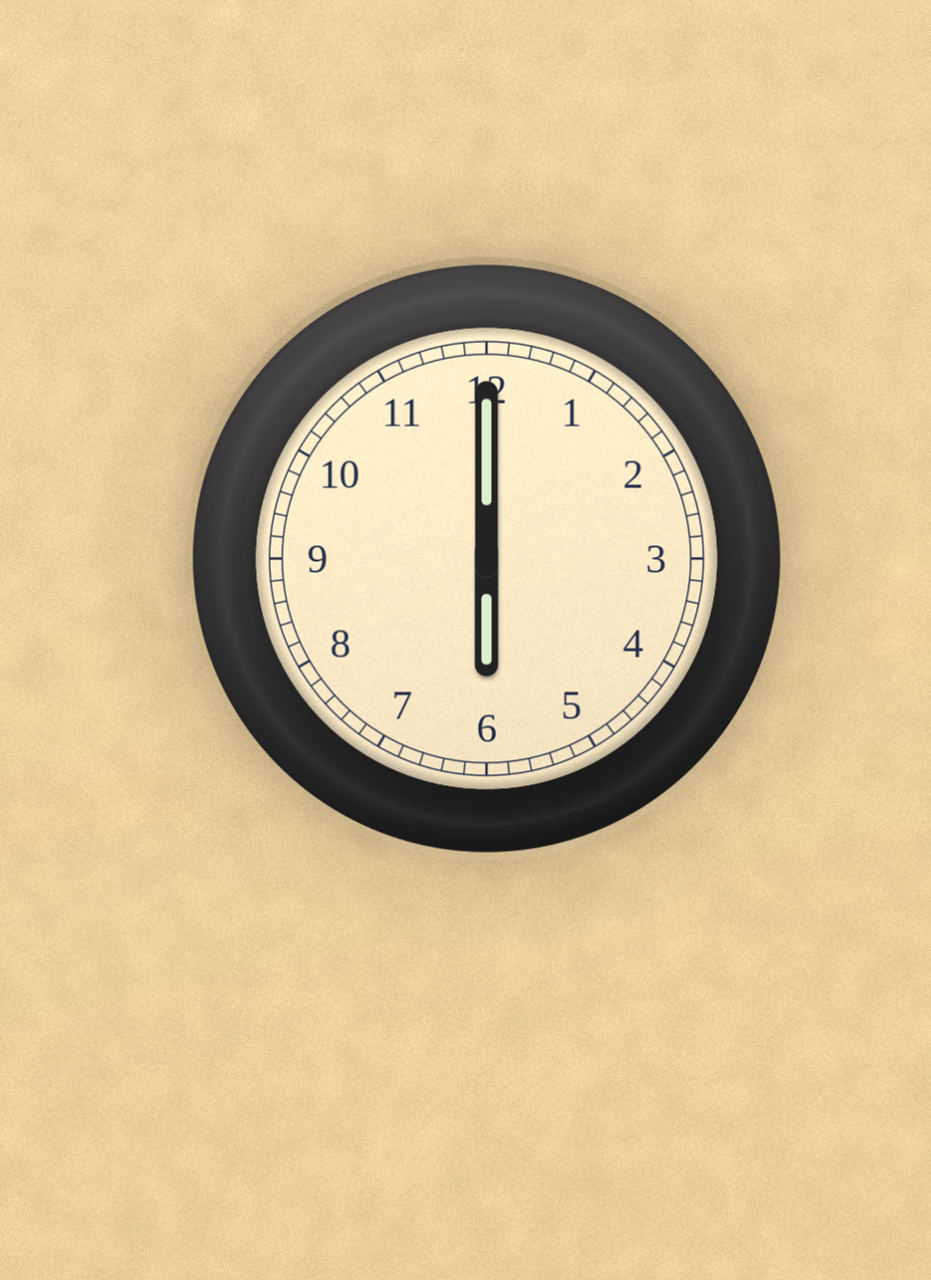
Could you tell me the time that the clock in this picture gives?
6:00
